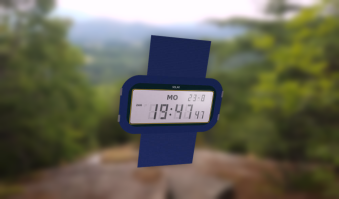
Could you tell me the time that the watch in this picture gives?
19:47:47
